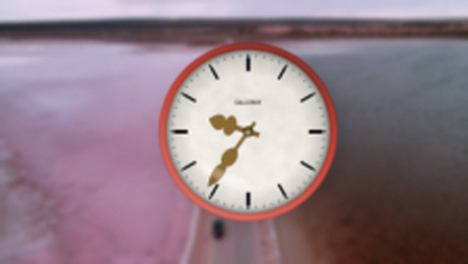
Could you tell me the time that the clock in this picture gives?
9:36
